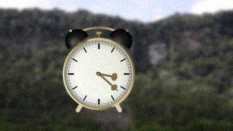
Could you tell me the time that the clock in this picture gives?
3:22
